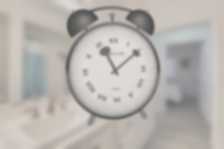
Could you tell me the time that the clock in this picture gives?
11:09
